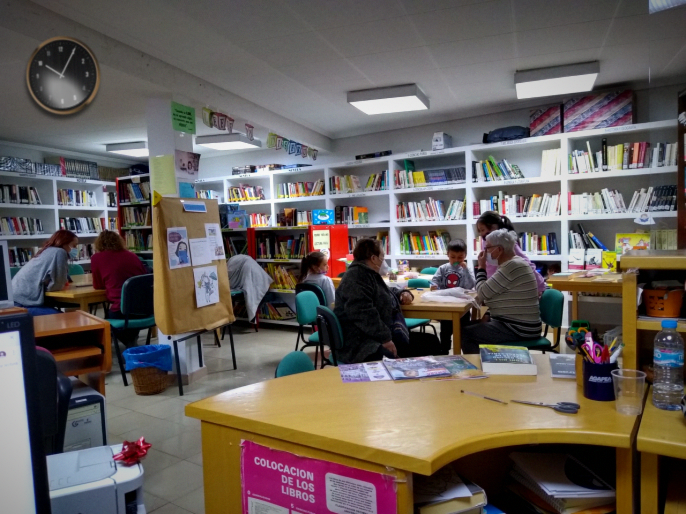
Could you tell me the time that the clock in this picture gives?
10:05
